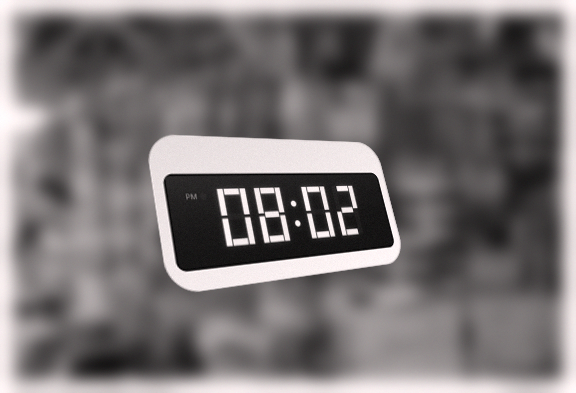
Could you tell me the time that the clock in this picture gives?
8:02
